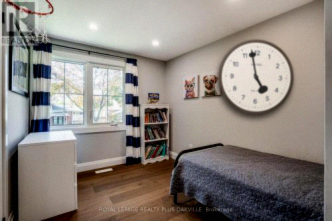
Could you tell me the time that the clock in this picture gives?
4:58
